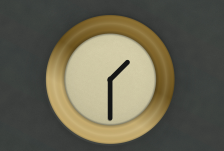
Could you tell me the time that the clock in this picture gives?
1:30
